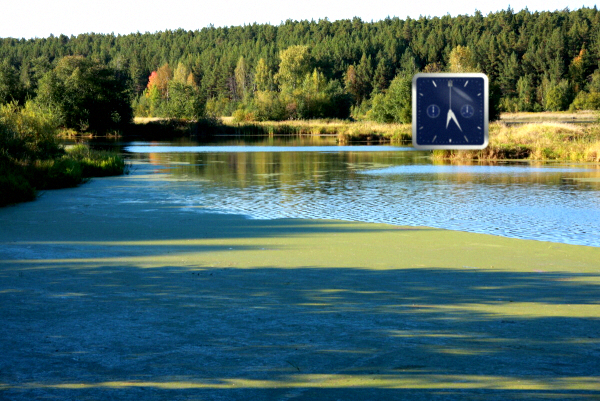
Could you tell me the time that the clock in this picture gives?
6:25
